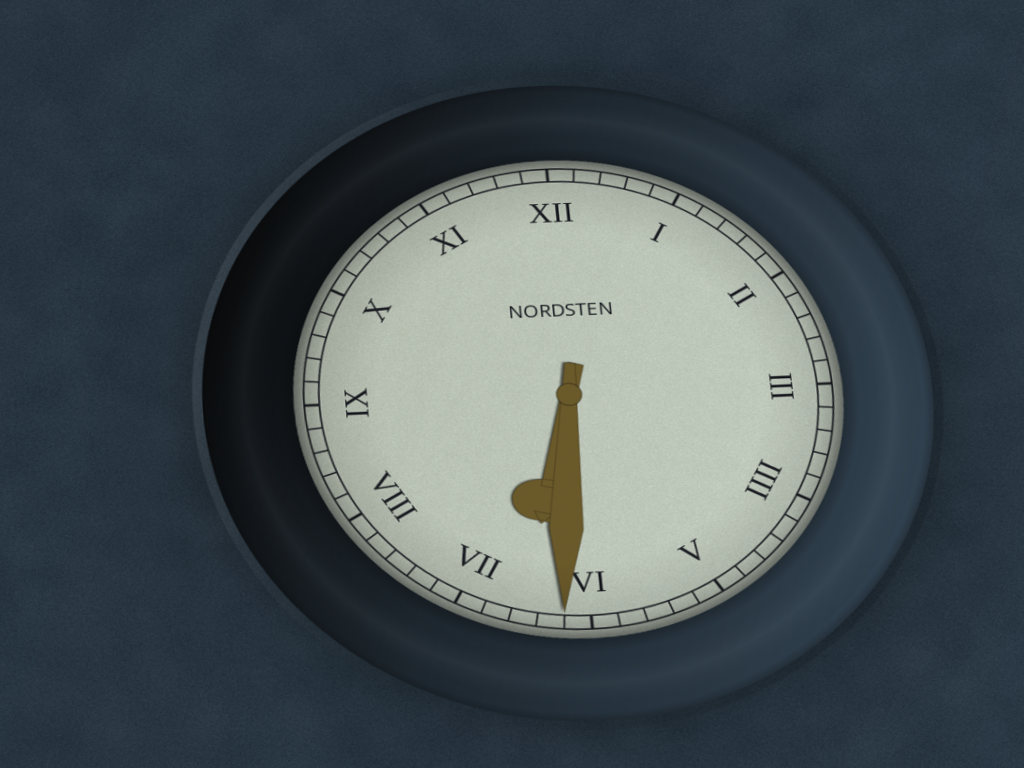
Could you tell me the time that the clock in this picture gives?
6:31
